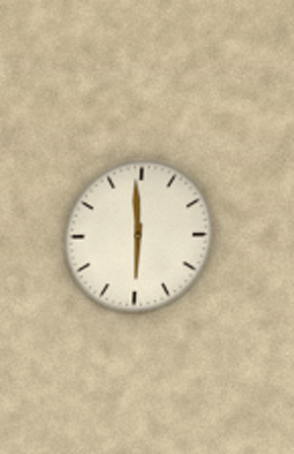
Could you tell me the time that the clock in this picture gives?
5:59
